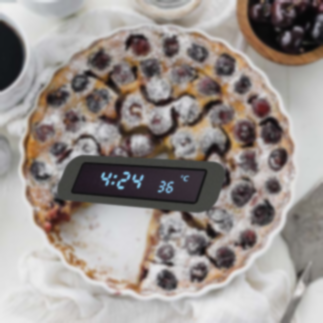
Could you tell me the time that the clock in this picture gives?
4:24
